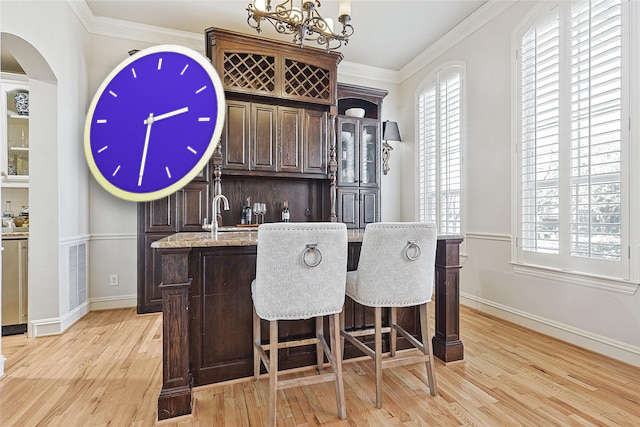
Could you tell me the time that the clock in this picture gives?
2:30
